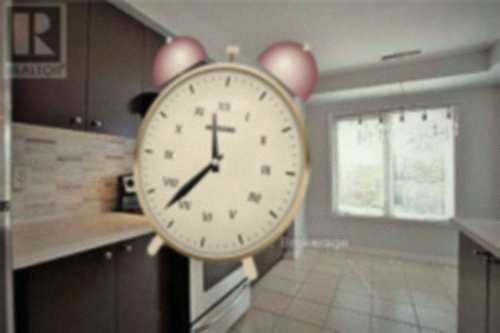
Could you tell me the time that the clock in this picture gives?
11:37
